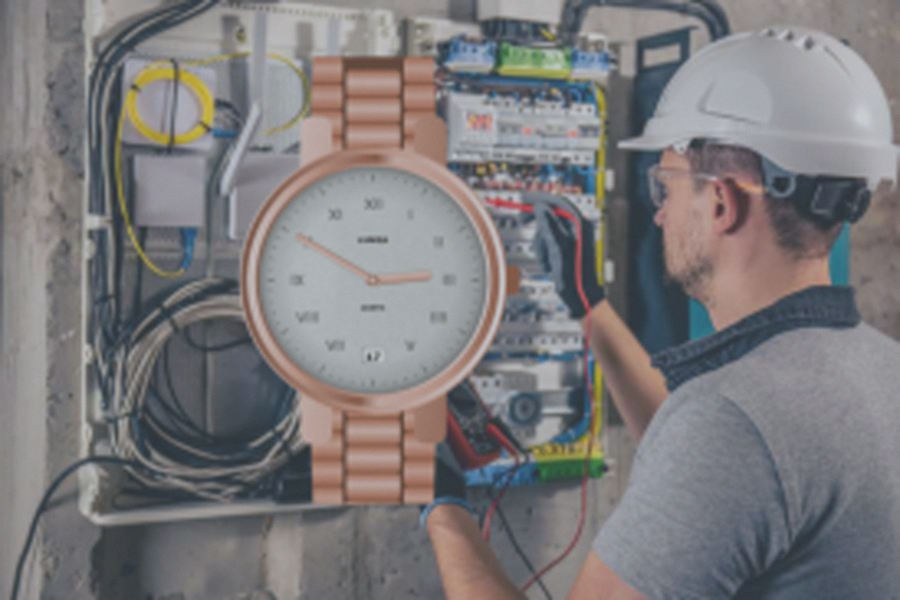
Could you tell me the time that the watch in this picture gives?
2:50
